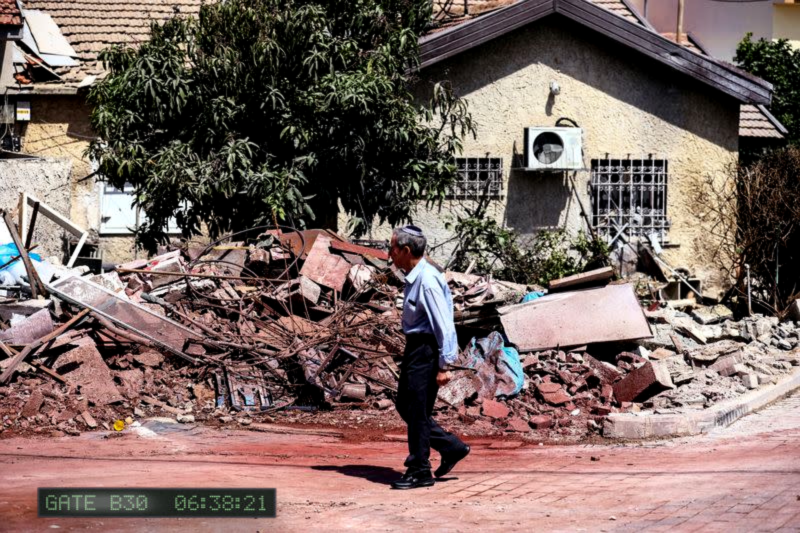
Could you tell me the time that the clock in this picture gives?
6:38:21
